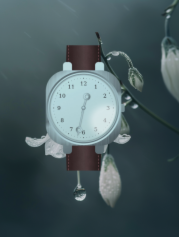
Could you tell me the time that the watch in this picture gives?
12:32
